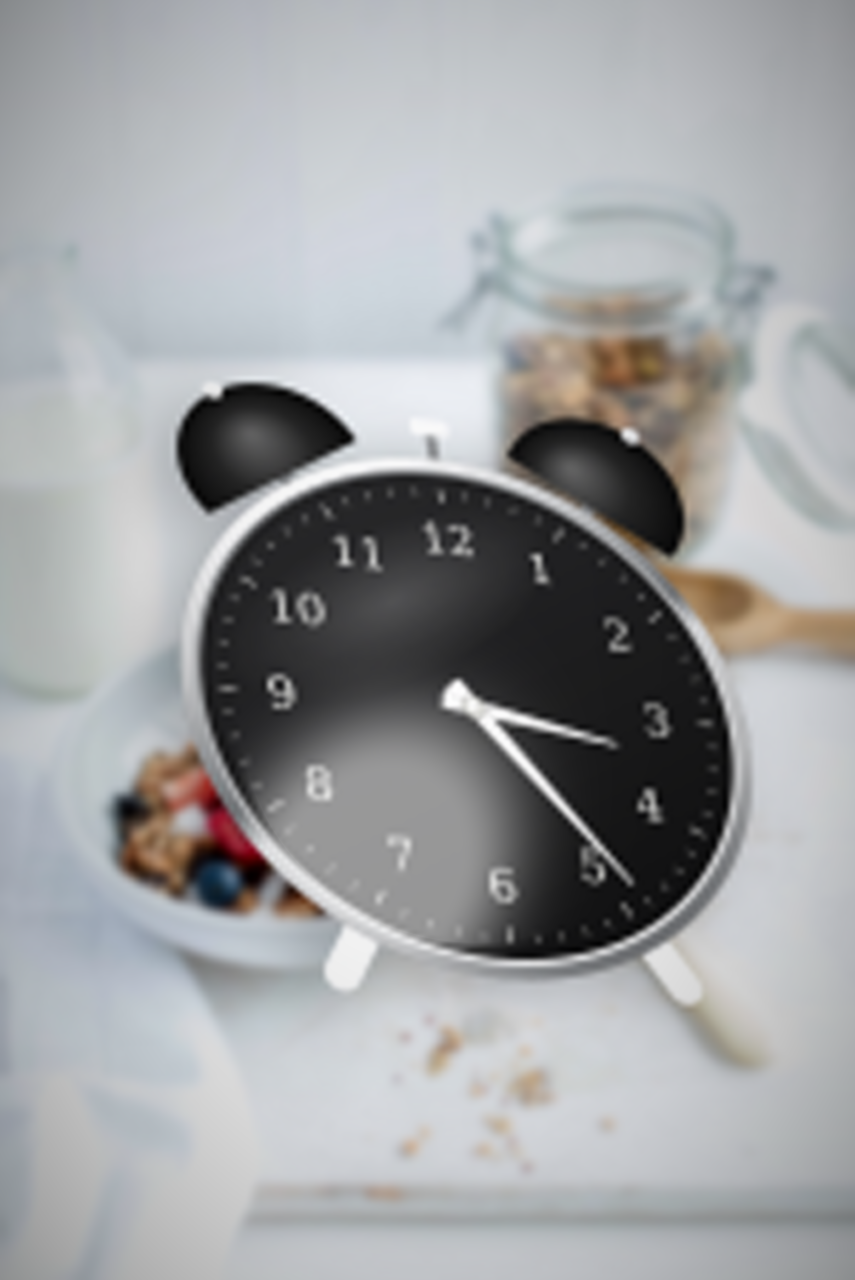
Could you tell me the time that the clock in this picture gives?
3:24
